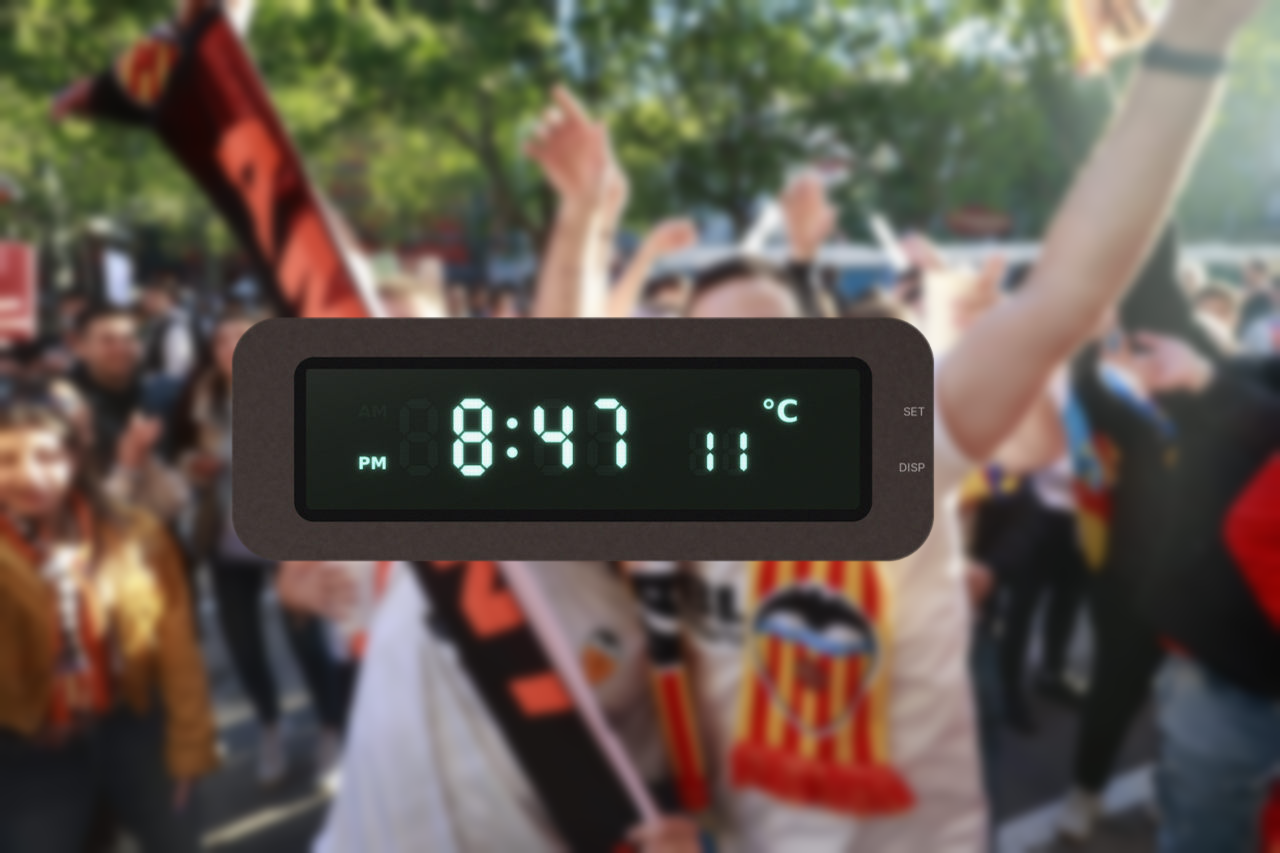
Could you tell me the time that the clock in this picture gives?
8:47
